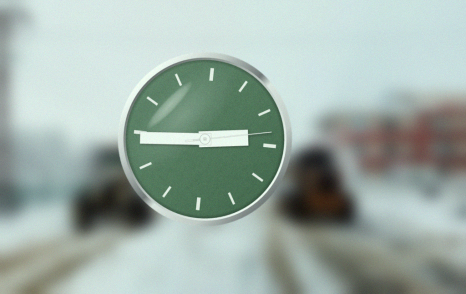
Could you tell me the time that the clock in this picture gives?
2:44:13
